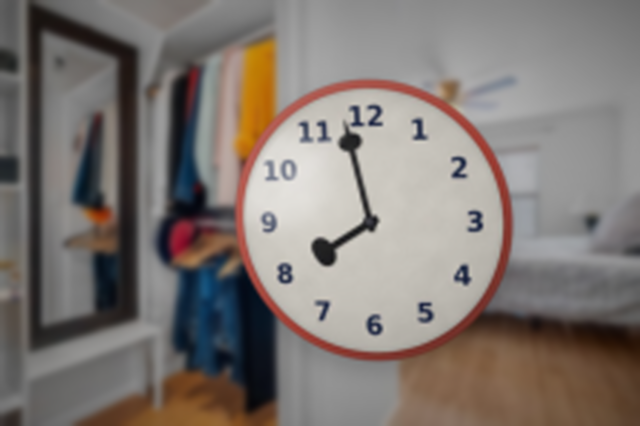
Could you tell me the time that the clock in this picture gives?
7:58
